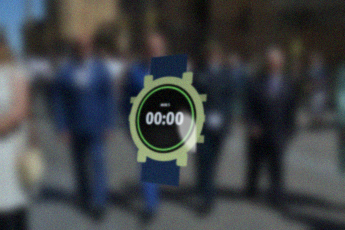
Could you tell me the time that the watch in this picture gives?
0:00
